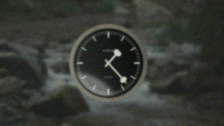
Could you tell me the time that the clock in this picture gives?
1:23
